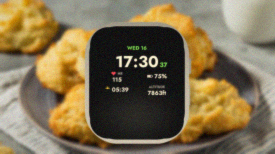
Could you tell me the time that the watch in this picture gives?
17:30
